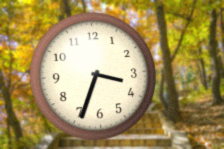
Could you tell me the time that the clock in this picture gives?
3:34
